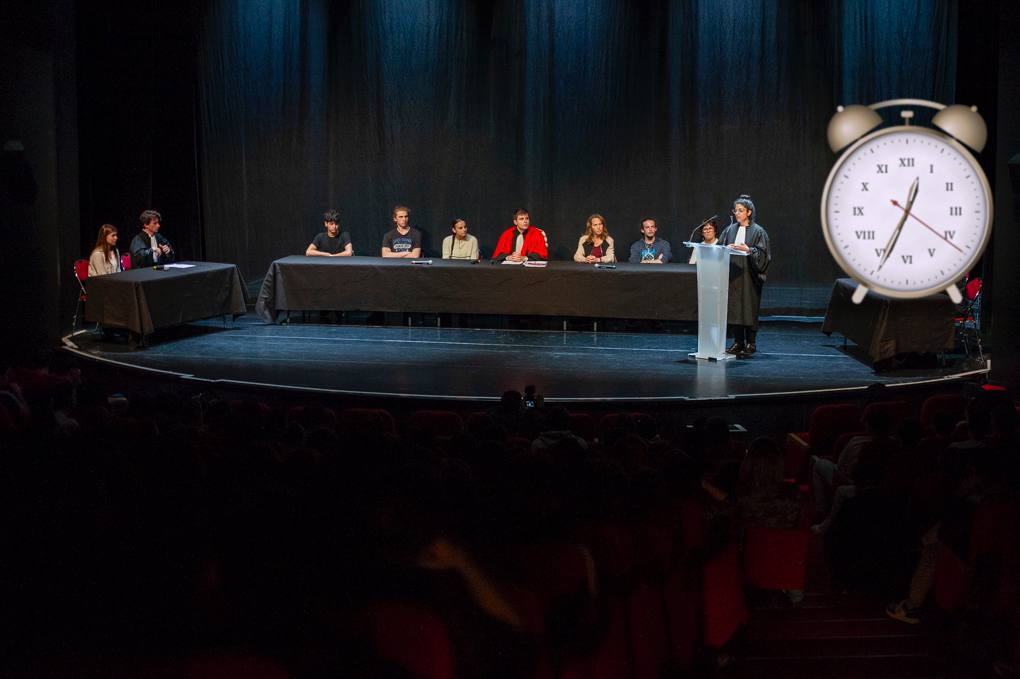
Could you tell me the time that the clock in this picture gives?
12:34:21
